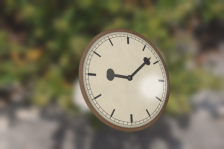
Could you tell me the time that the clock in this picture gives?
9:08
